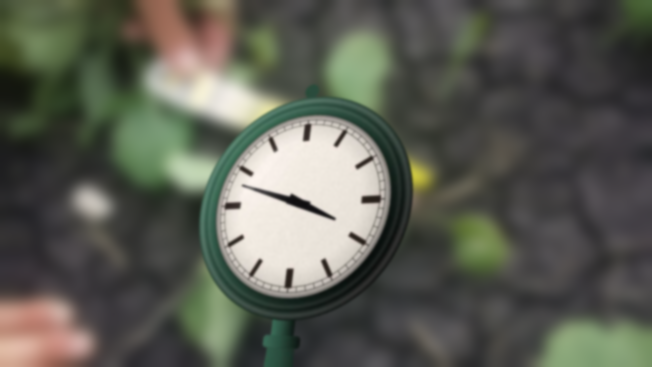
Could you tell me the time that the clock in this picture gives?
3:48
